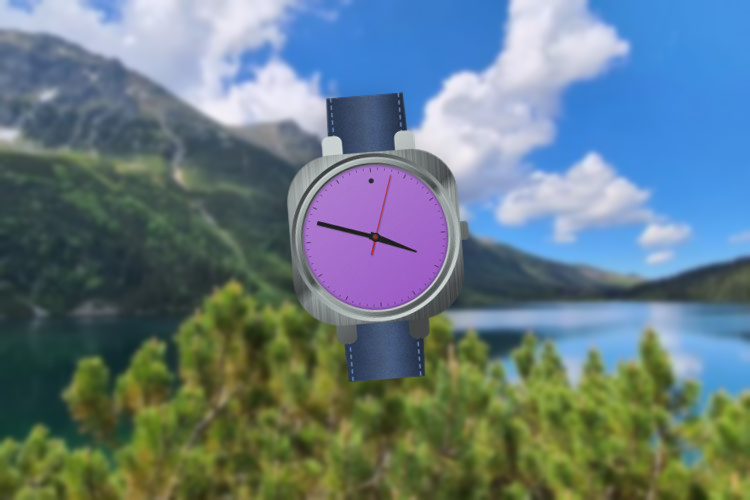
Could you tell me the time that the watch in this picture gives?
3:48:03
